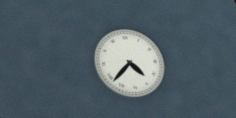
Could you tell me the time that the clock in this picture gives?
4:38
